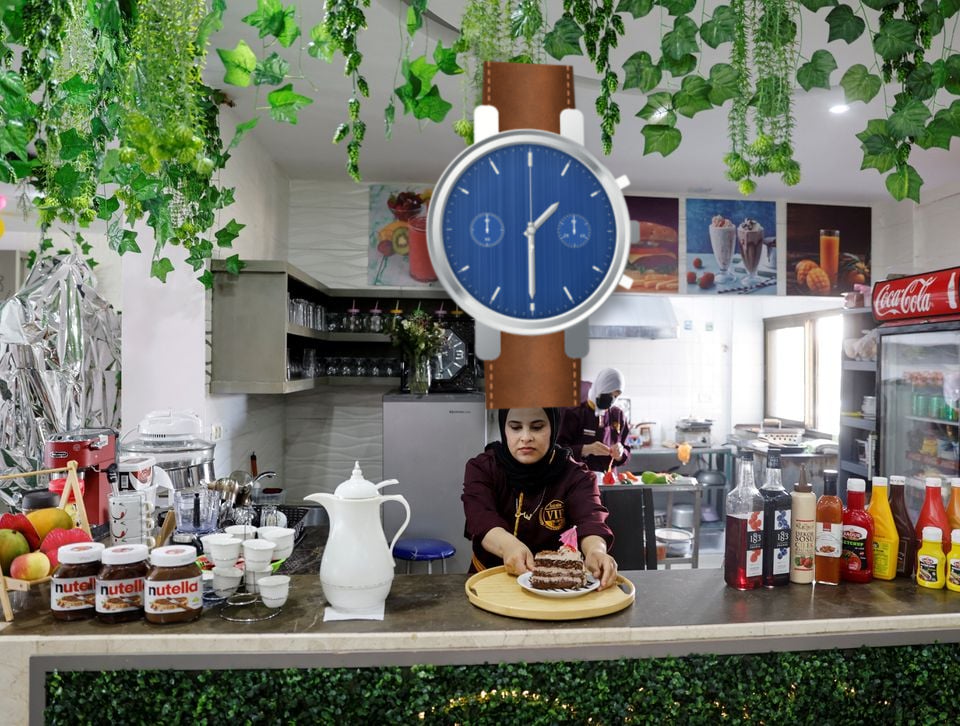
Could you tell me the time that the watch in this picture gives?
1:30
